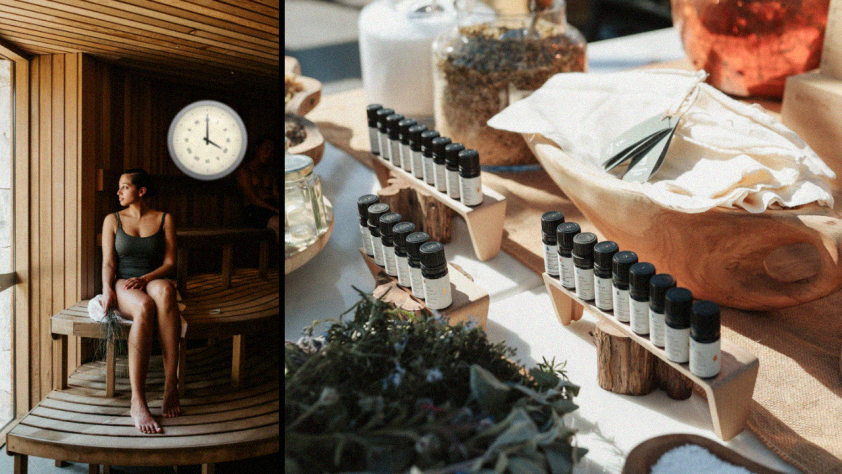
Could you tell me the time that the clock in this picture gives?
4:00
